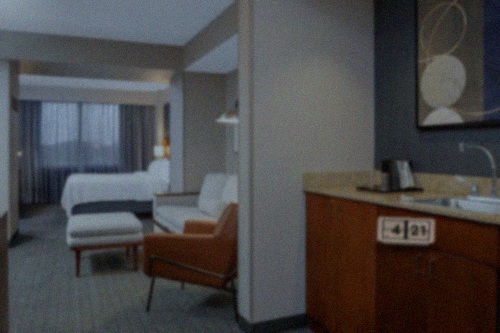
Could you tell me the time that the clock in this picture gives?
4:21
